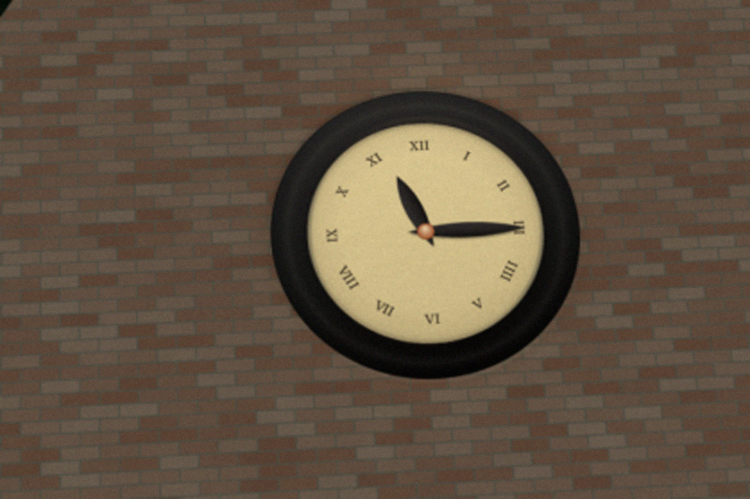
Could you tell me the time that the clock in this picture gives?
11:15
